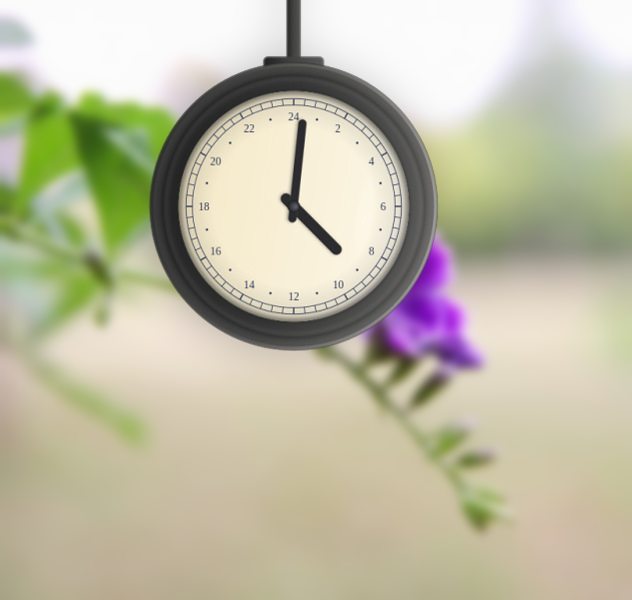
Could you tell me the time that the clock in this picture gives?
9:01
